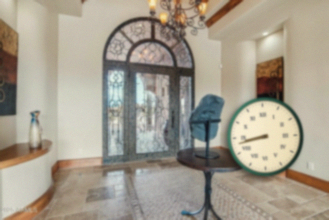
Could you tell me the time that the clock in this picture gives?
8:43
